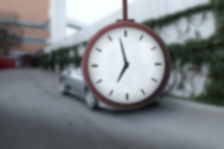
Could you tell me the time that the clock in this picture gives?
6:58
